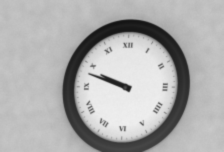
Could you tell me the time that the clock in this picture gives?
9:48
